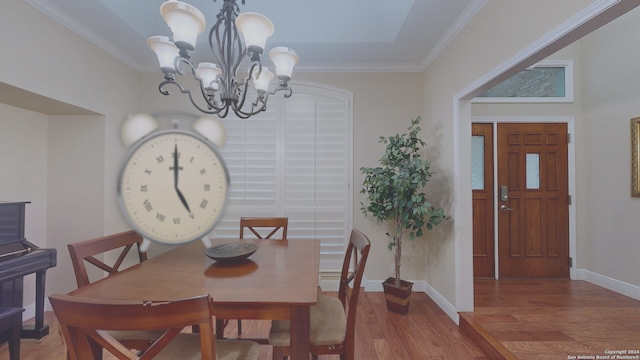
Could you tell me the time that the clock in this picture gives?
5:00
